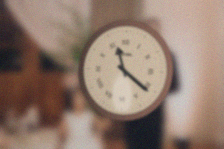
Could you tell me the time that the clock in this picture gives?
11:21
